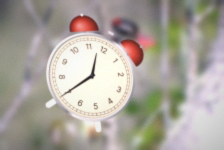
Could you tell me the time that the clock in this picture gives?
11:35
